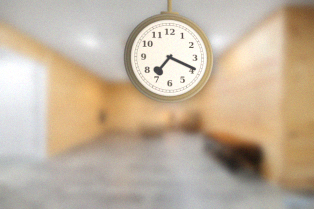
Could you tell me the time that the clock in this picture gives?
7:19
